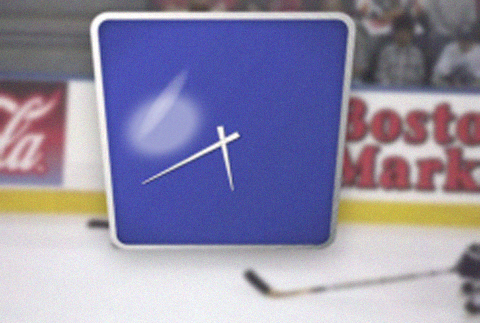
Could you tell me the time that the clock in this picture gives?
5:40
